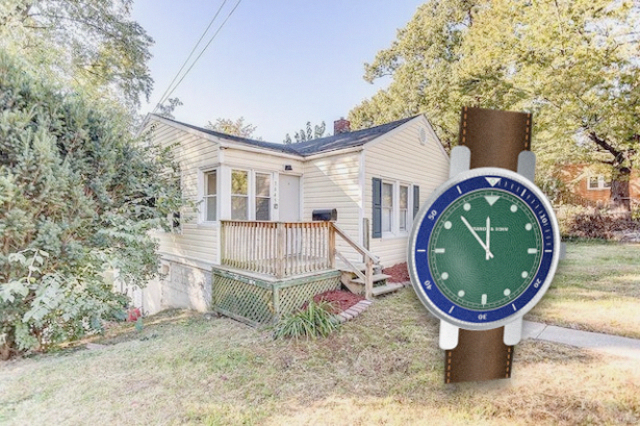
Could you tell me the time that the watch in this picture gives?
11:53
